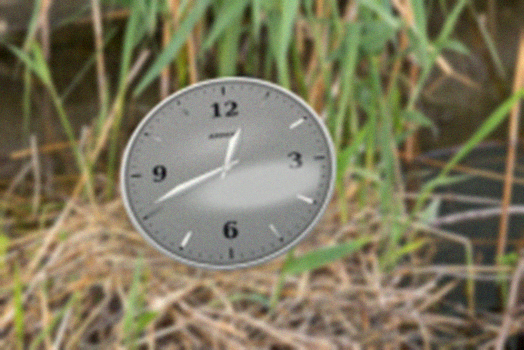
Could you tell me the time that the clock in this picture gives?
12:41
